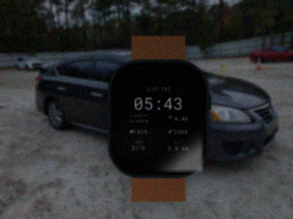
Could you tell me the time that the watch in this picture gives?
5:43
